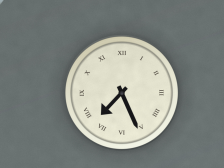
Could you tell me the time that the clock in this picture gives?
7:26
